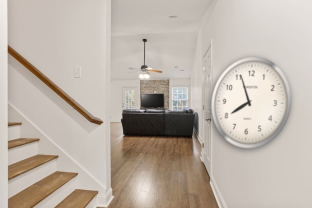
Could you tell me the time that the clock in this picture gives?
7:56
